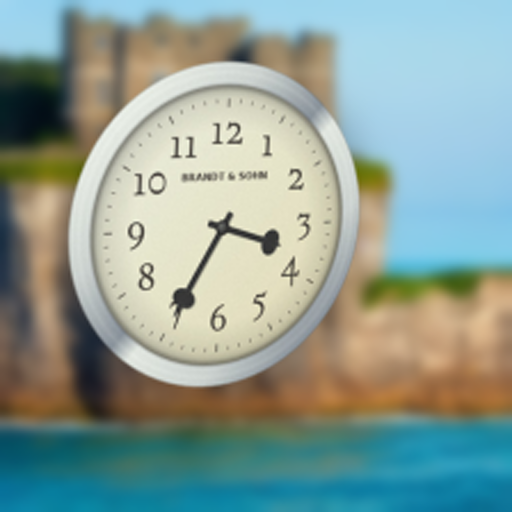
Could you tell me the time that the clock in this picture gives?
3:35
